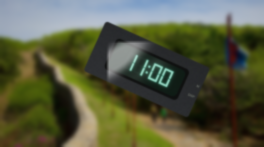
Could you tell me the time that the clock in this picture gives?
11:00
